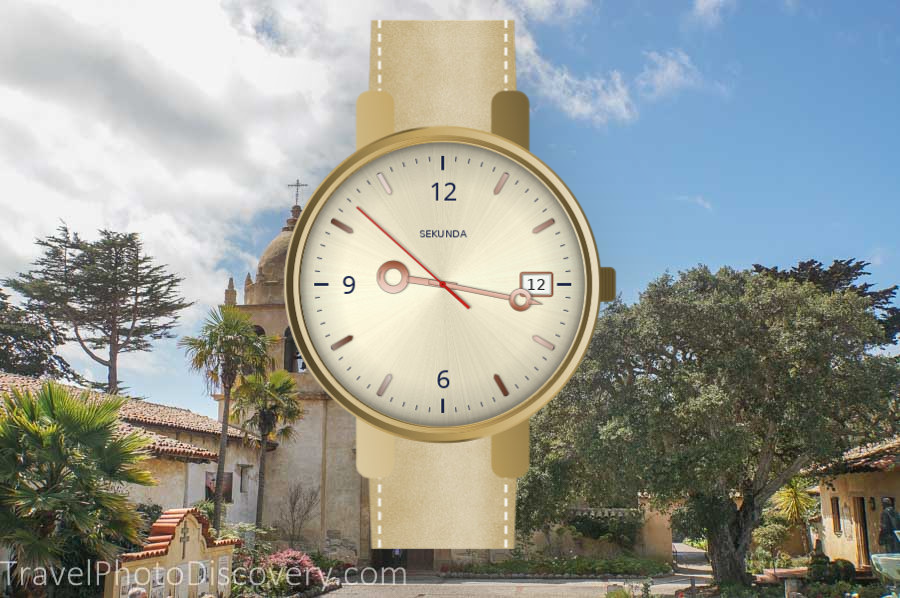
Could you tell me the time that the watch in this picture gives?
9:16:52
